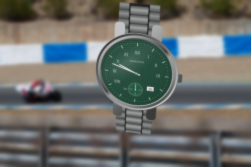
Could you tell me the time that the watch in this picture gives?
9:48
